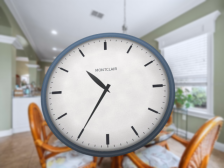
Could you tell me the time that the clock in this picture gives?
10:35
